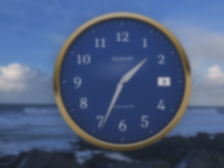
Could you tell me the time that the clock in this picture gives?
1:34
